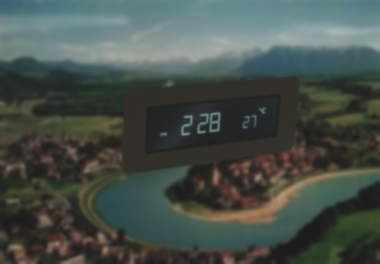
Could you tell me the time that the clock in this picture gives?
2:28
